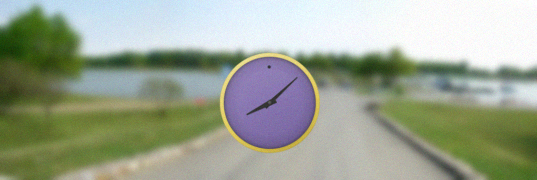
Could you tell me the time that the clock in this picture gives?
8:08
